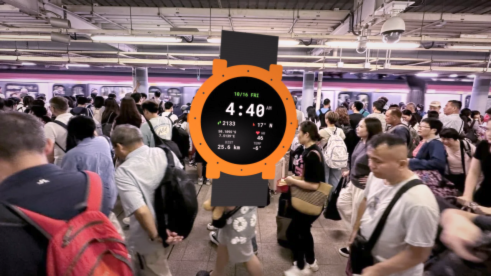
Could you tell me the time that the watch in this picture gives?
4:40
